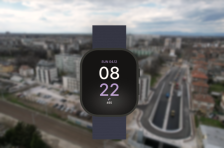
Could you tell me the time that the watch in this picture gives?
8:22
